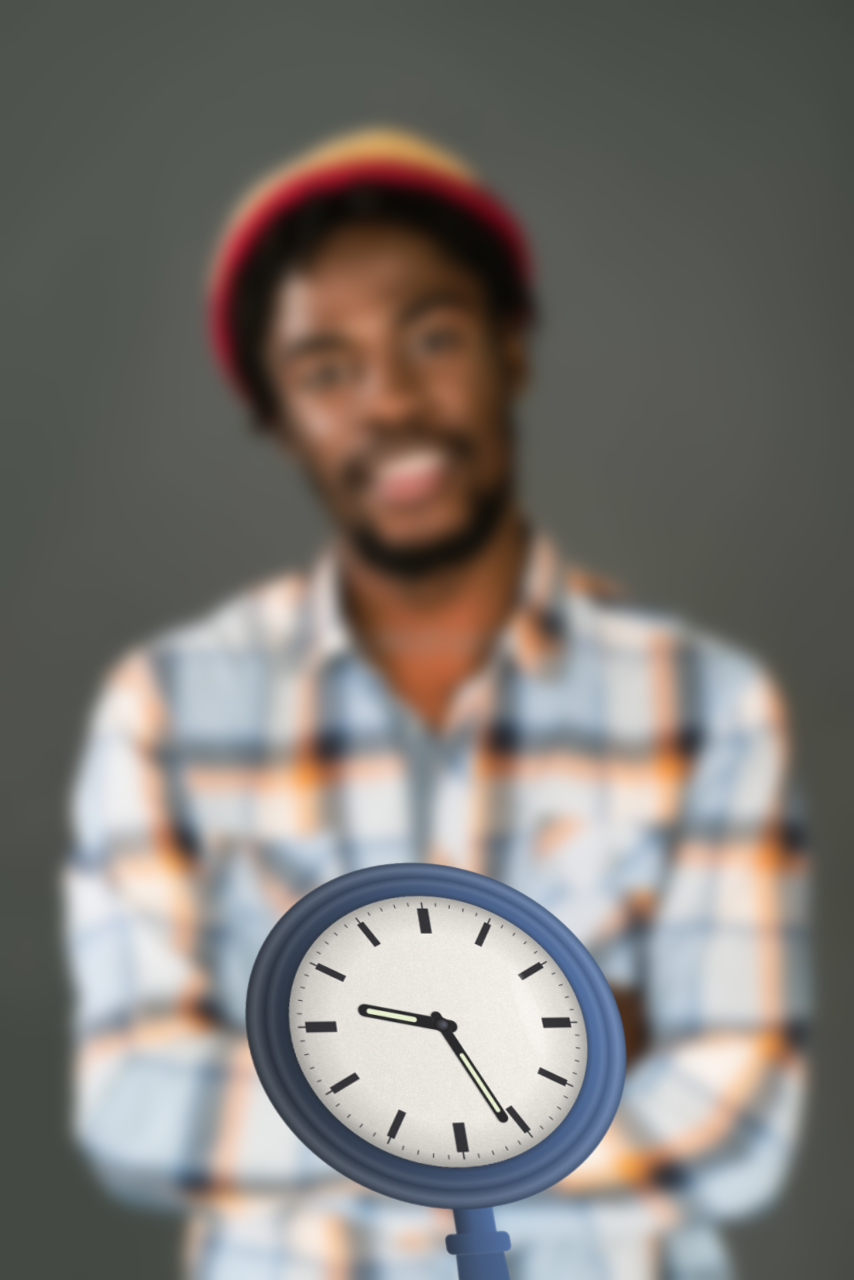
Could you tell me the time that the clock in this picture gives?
9:26
